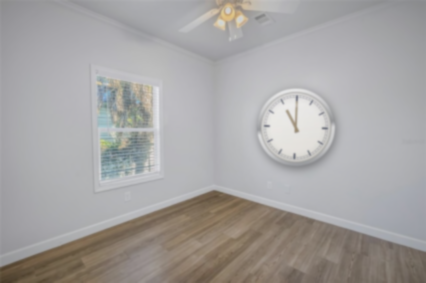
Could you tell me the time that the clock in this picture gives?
11:00
